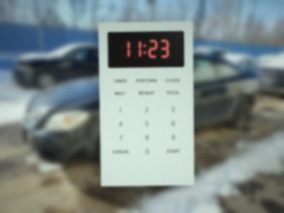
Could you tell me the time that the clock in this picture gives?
11:23
